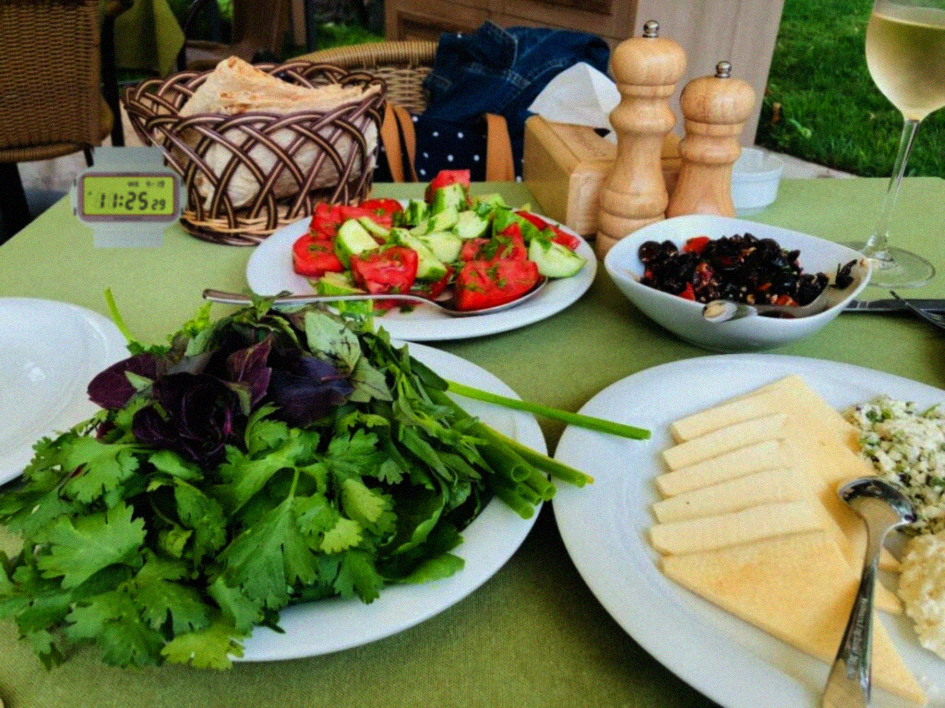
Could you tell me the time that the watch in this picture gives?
11:25
